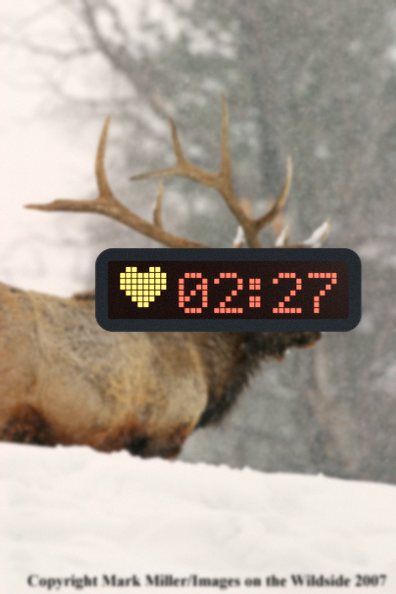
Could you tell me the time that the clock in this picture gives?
2:27
